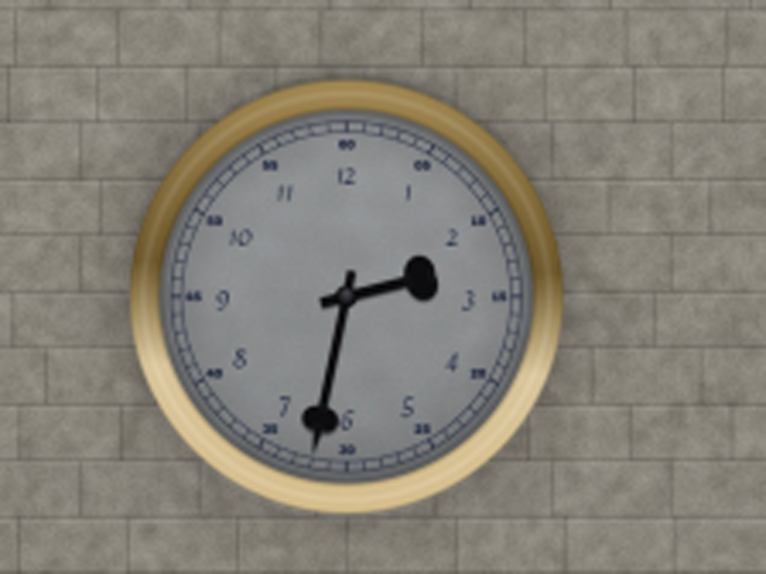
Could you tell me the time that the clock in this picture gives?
2:32
